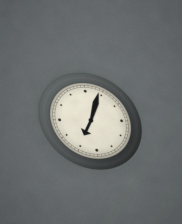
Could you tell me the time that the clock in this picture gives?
7:04
